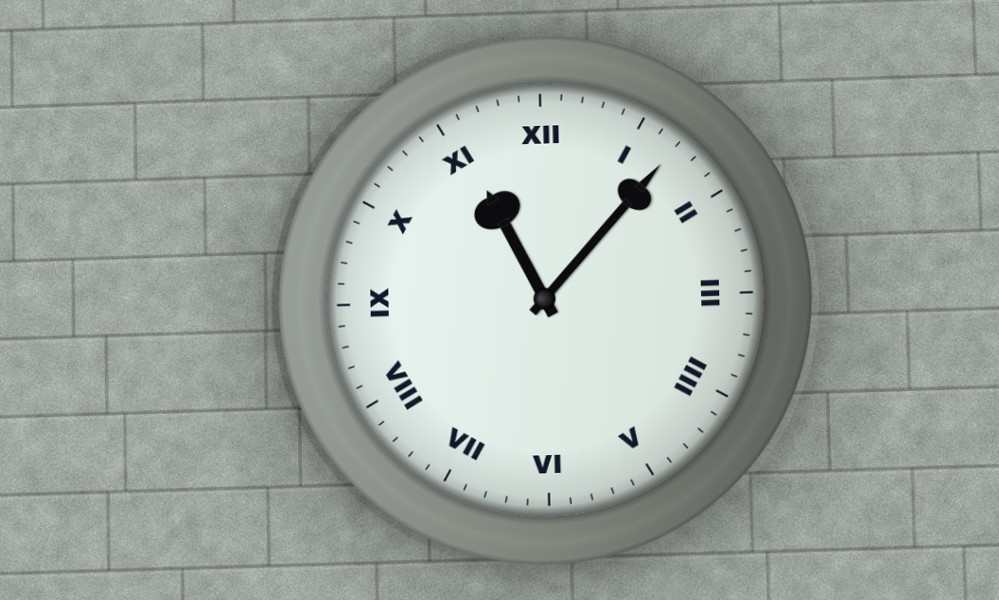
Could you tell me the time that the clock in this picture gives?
11:07
